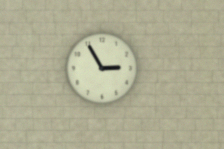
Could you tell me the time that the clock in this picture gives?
2:55
